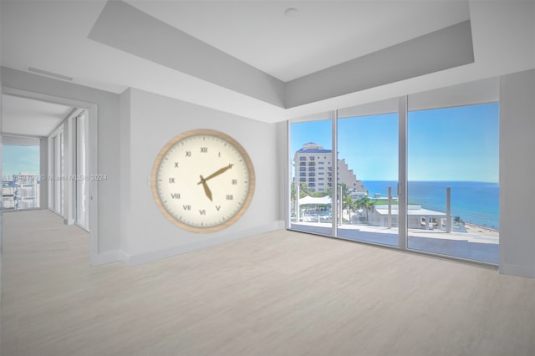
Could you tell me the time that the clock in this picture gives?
5:10
